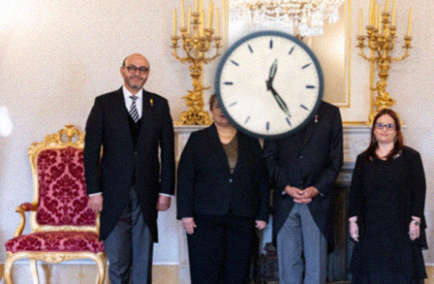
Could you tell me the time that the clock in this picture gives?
12:24
